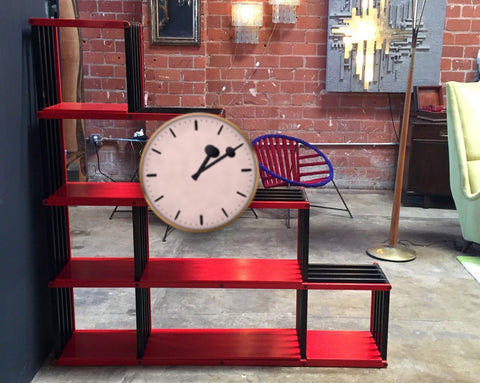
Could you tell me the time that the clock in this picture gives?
1:10
